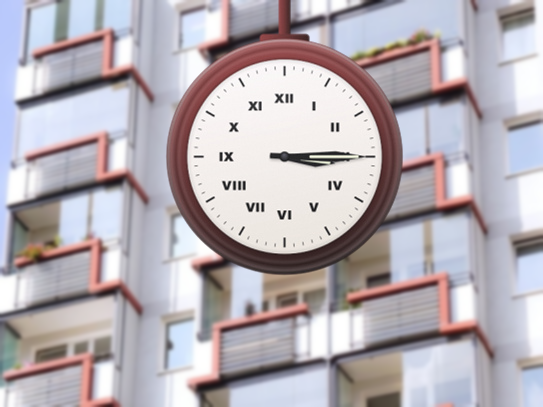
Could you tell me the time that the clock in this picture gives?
3:15
